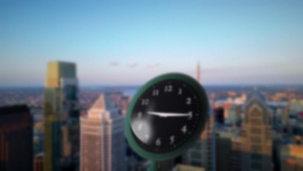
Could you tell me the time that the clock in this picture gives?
9:15
